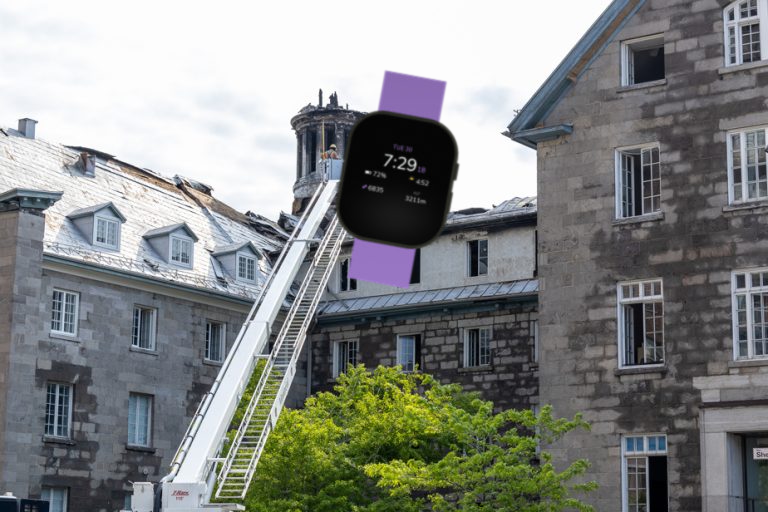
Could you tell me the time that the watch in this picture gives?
7:29
